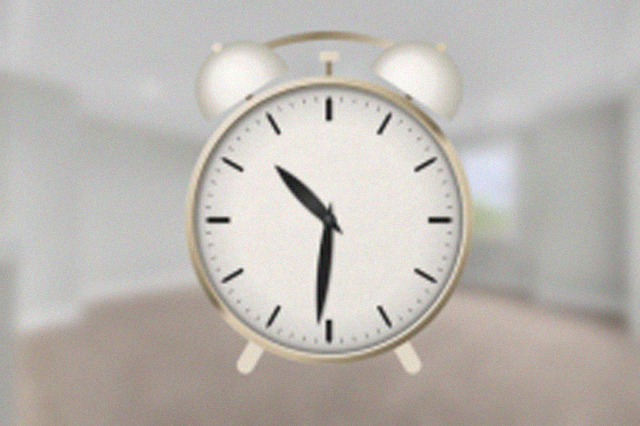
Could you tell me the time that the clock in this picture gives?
10:31
